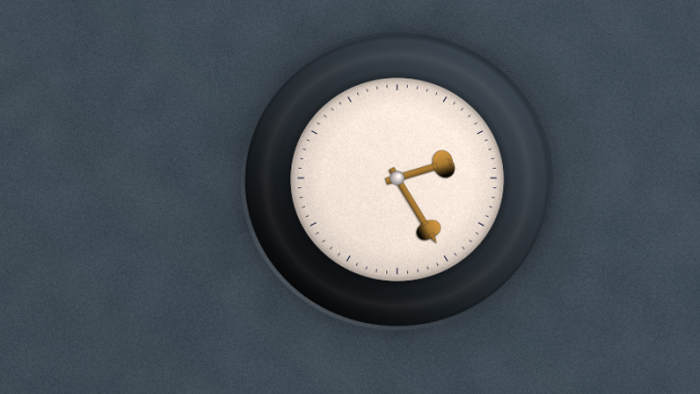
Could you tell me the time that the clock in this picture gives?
2:25
